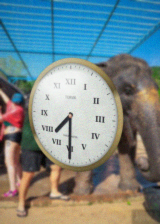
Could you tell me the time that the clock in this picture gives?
7:30
